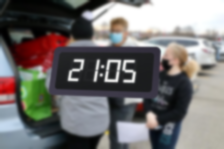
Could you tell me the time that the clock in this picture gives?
21:05
